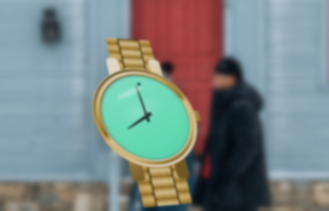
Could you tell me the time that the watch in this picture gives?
7:59
